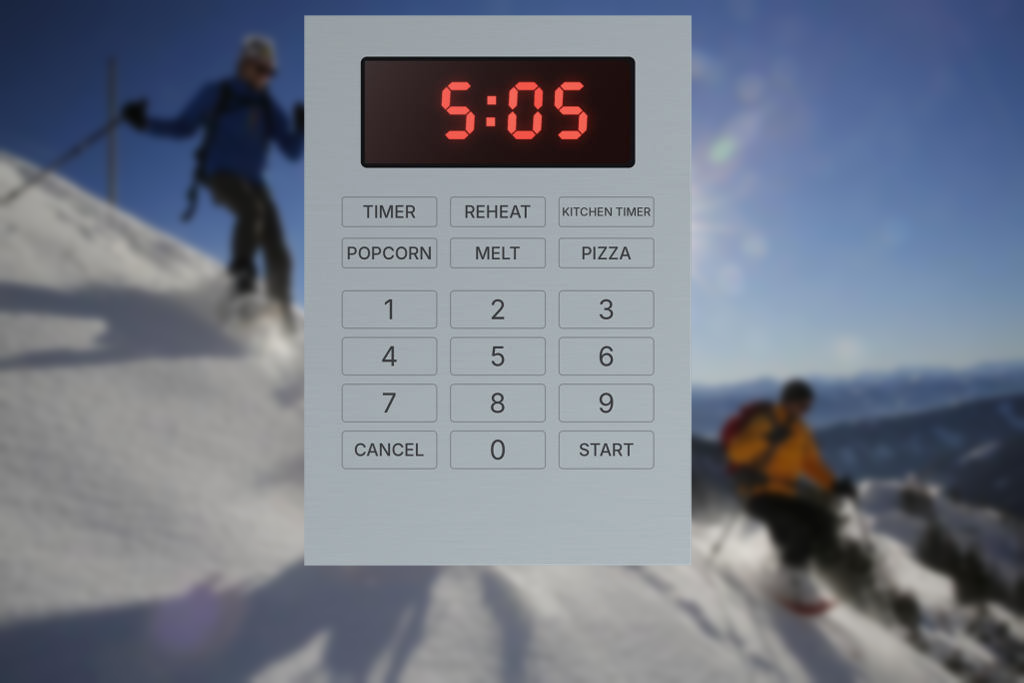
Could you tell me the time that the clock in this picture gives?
5:05
